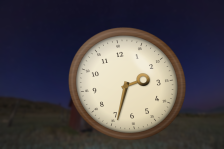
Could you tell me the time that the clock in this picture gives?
2:34
